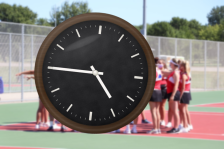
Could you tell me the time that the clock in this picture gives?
4:45
